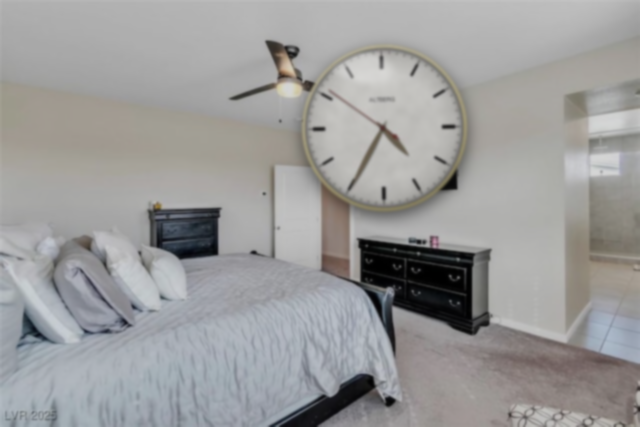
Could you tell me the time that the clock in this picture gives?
4:34:51
